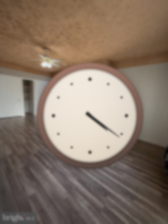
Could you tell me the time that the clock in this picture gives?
4:21
